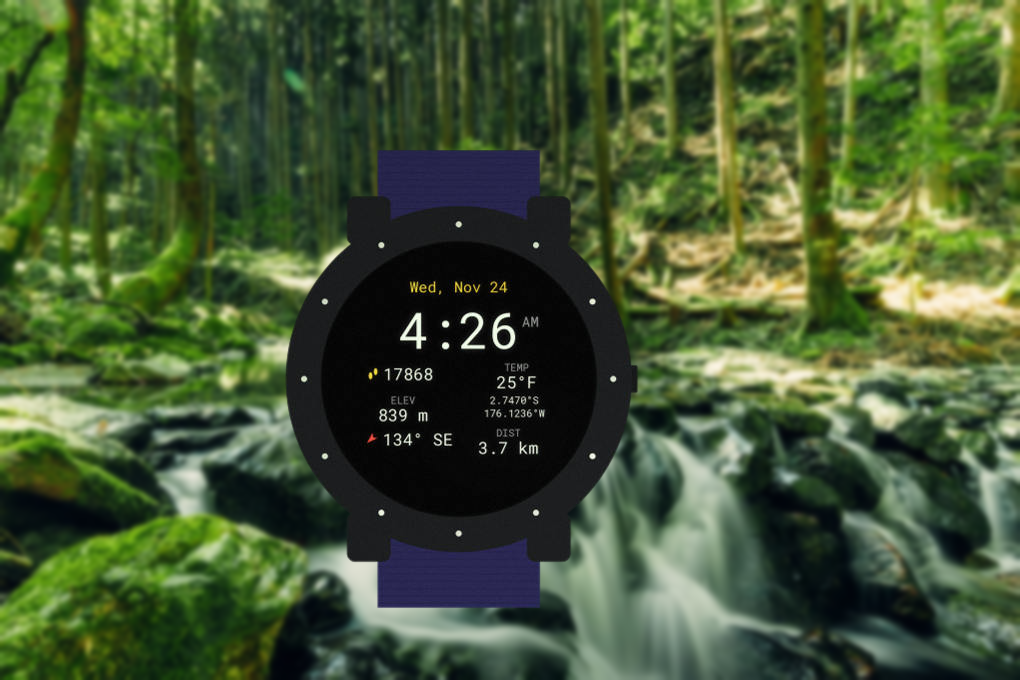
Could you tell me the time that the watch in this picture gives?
4:26
